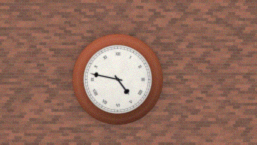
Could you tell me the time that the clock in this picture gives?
4:47
